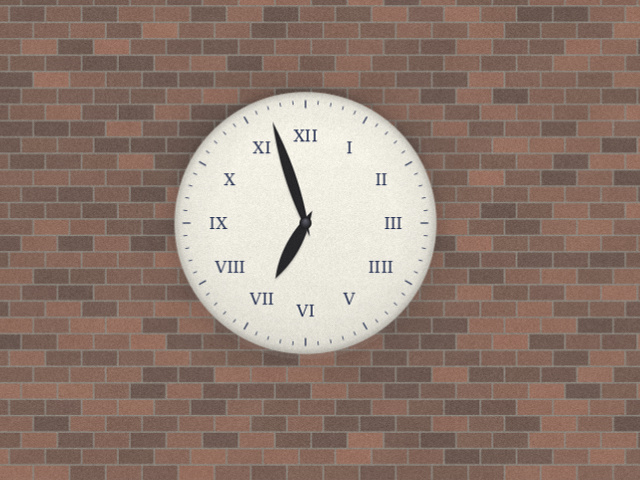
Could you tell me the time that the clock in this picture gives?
6:57
